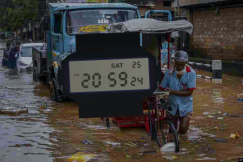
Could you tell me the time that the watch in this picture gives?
20:59:24
